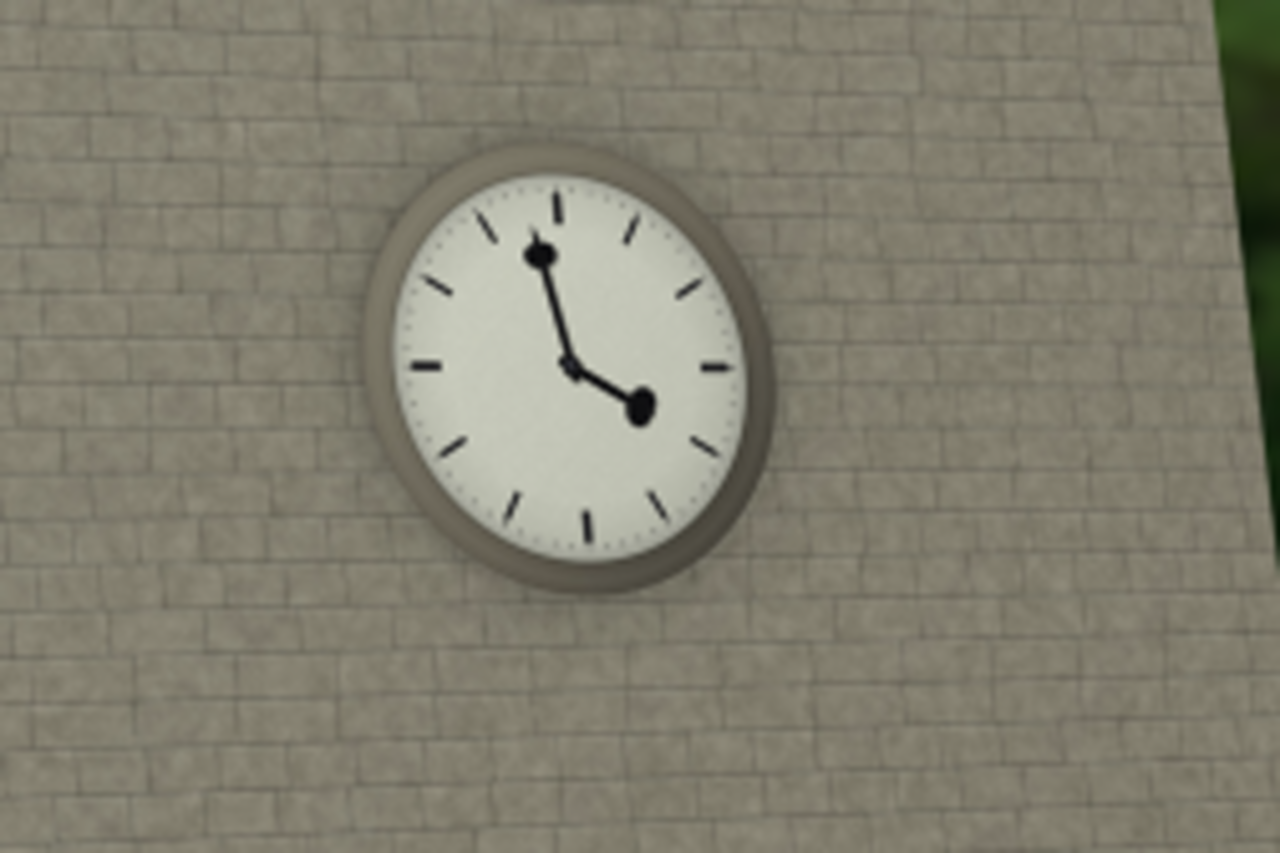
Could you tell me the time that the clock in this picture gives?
3:58
